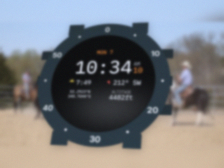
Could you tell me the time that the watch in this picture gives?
10:34
